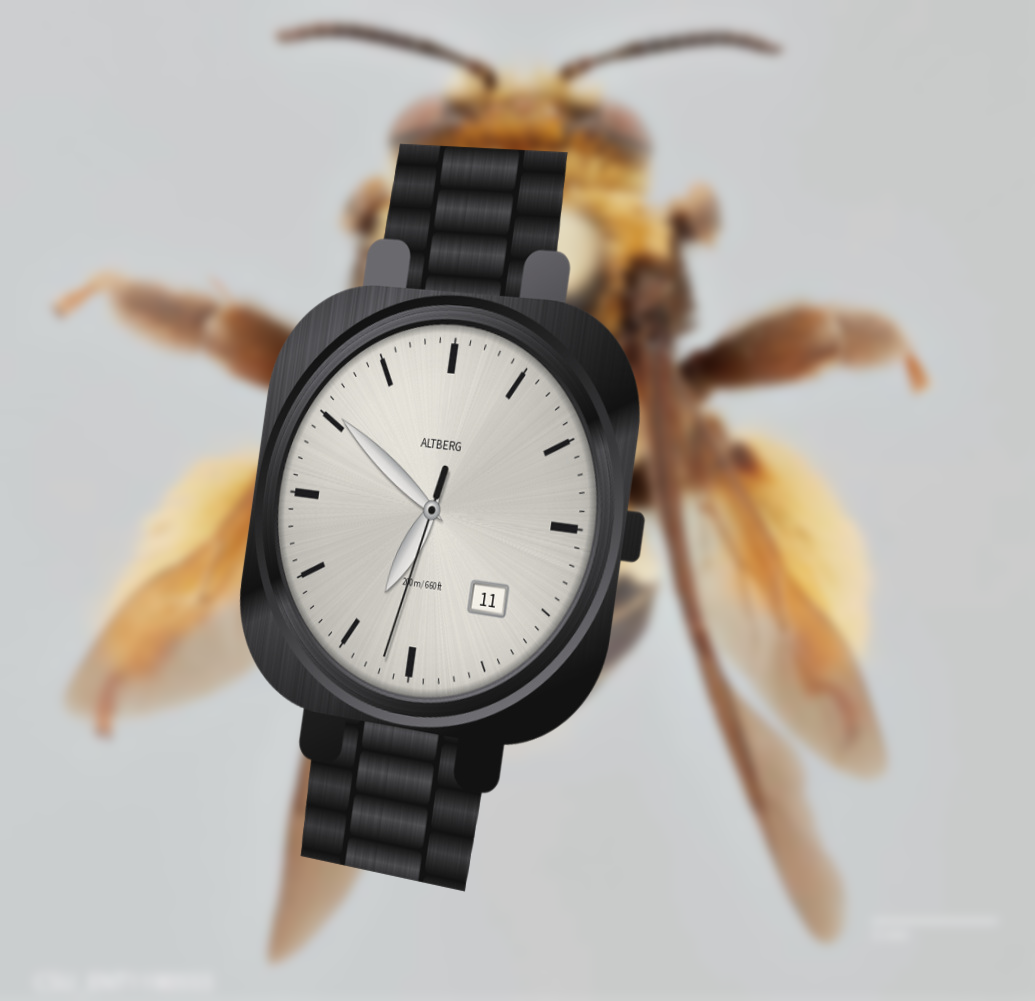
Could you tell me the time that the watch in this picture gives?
6:50:32
